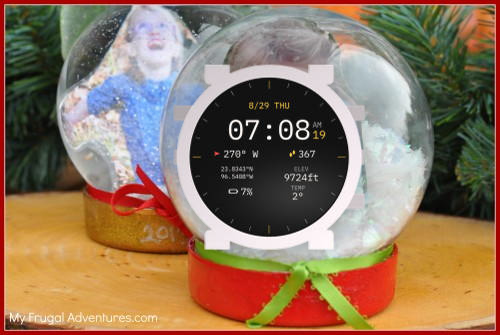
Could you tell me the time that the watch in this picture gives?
7:08:19
